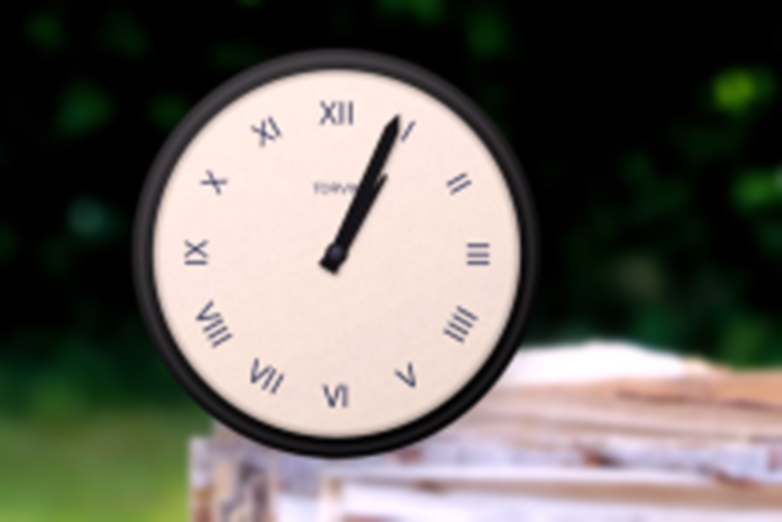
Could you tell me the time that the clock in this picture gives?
1:04
